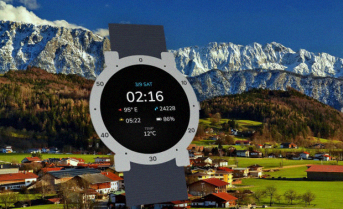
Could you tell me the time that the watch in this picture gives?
2:16
